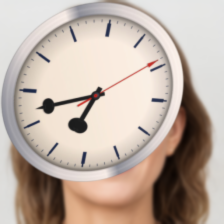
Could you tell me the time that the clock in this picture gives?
6:42:09
